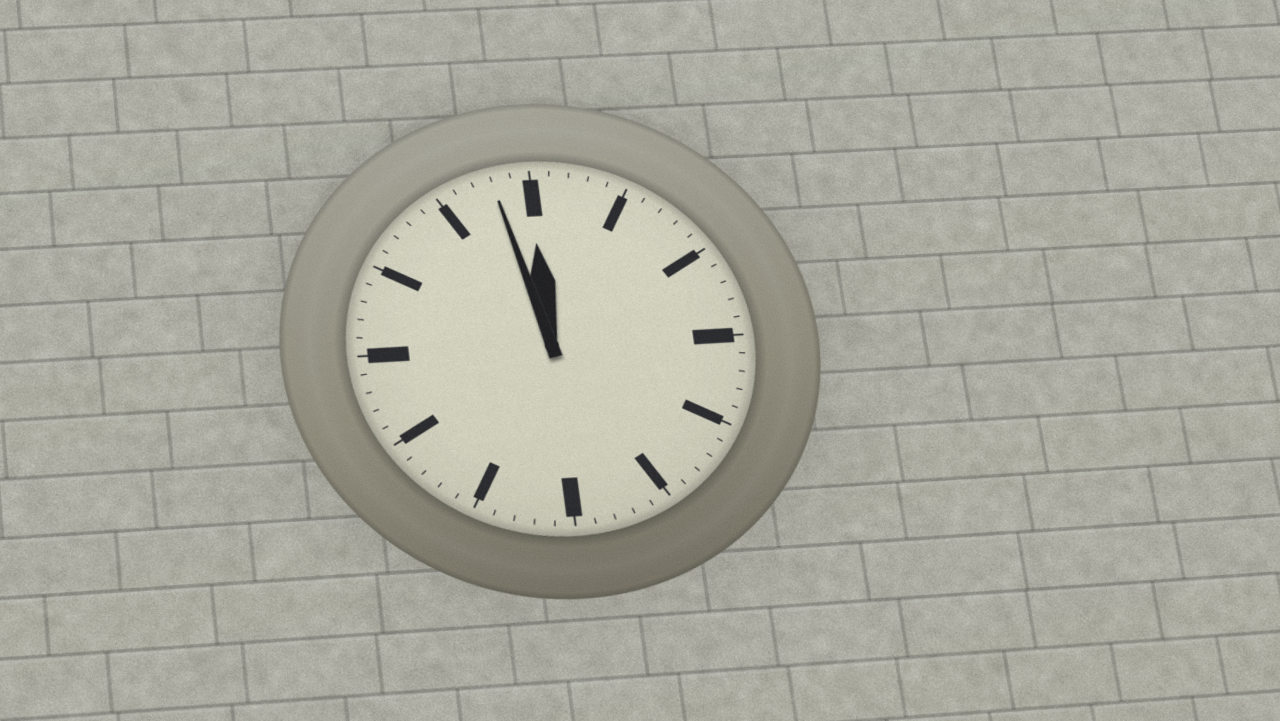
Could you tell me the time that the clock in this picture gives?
11:58
